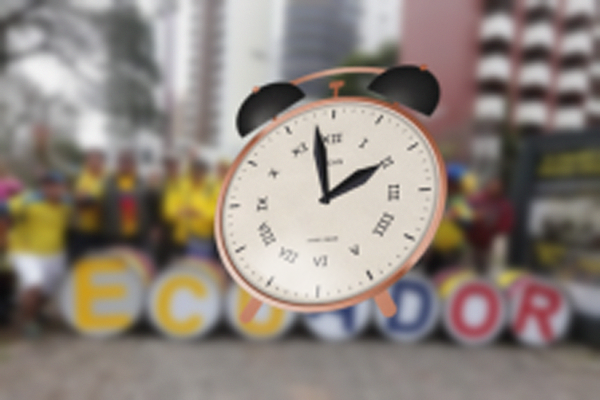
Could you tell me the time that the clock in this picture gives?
1:58
